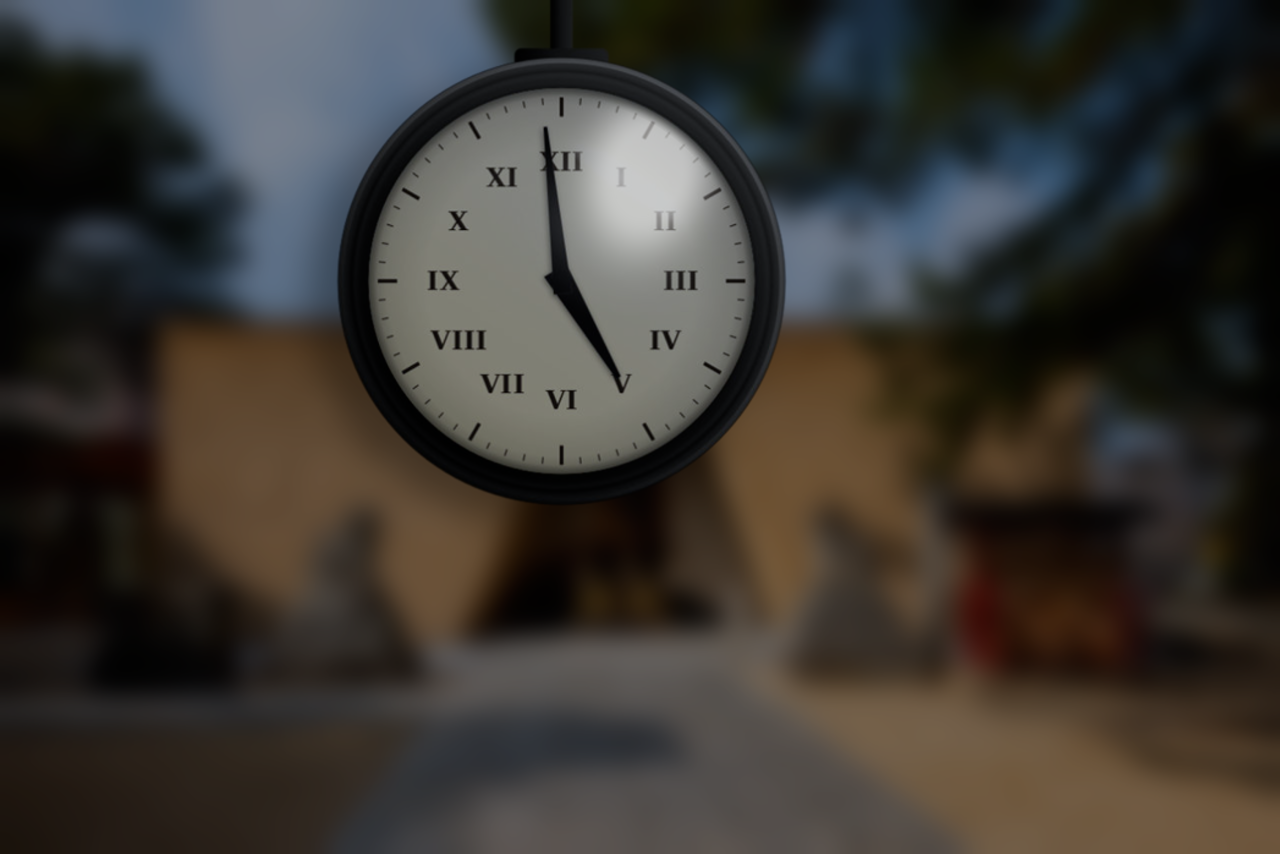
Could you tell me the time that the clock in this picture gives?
4:59
